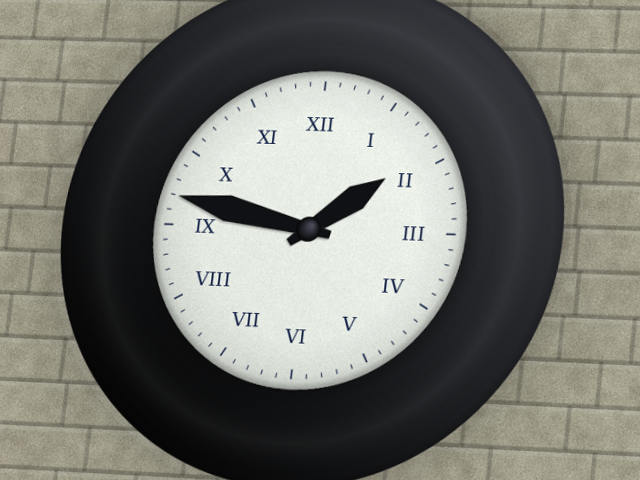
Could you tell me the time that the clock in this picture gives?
1:47
